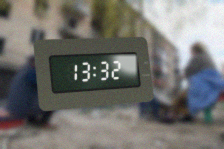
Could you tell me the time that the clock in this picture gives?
13:32
